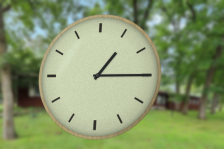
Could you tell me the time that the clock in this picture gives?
1:15
